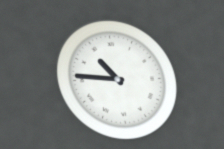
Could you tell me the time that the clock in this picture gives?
10:46
